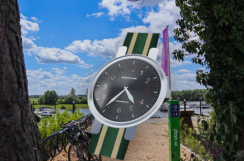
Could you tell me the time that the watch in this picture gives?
4:36
